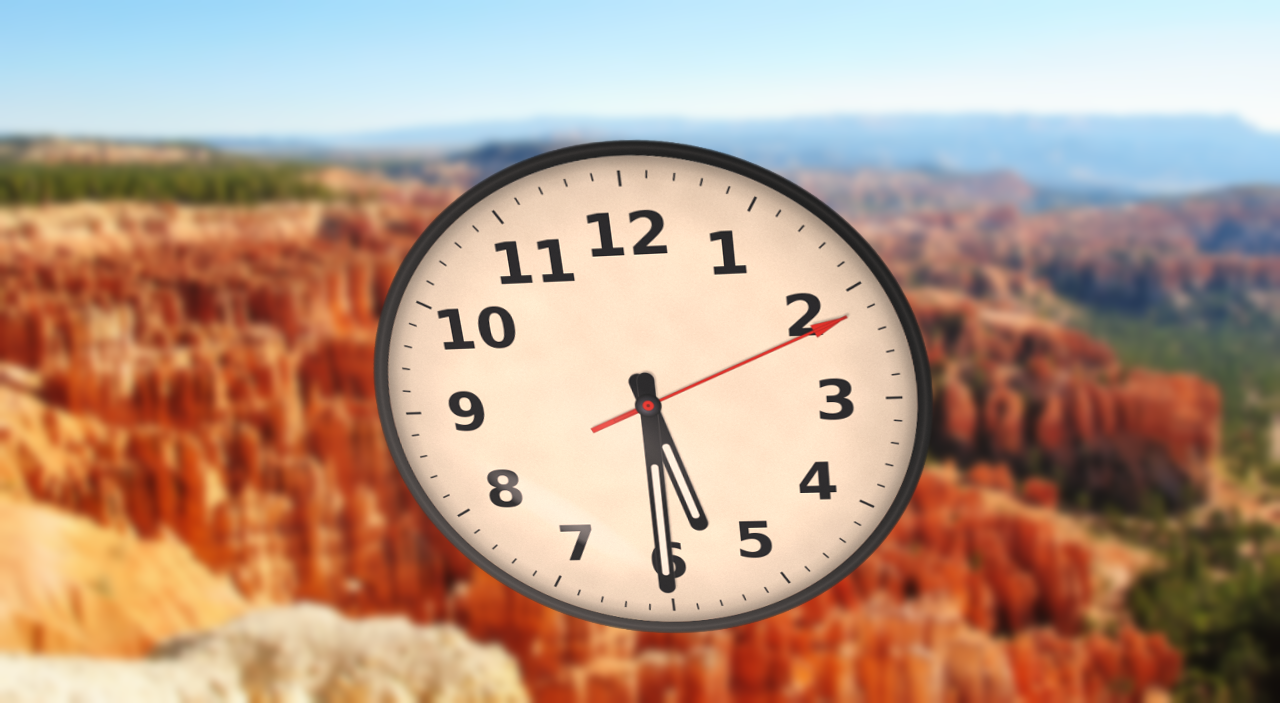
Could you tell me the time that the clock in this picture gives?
5:30:11
